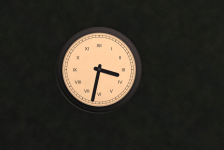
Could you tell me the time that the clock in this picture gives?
3:32
